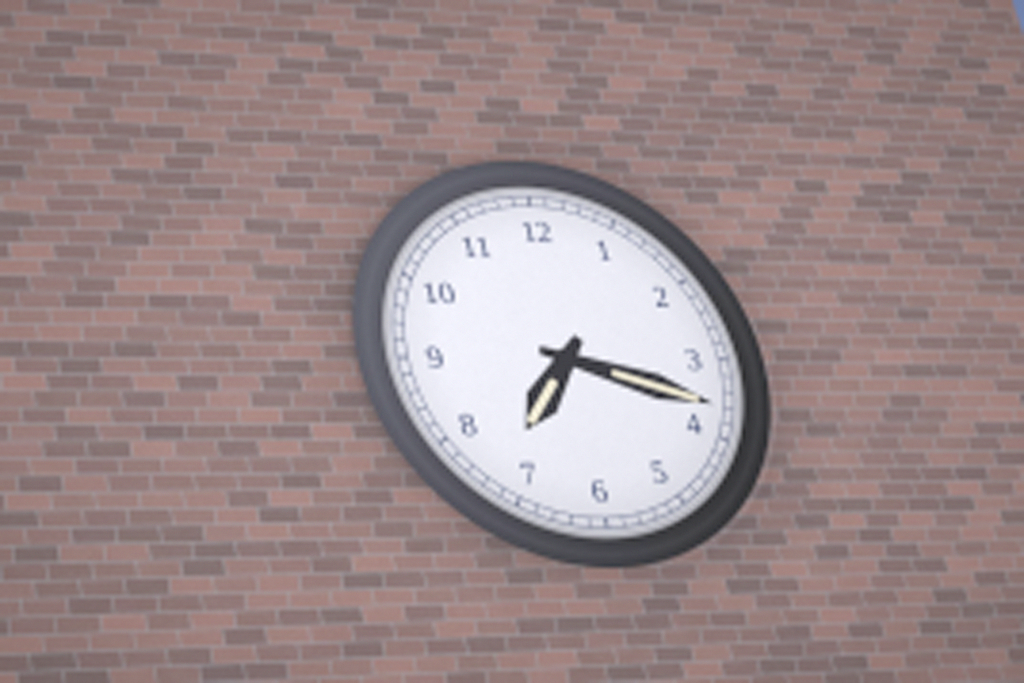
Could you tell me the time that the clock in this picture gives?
7:18
